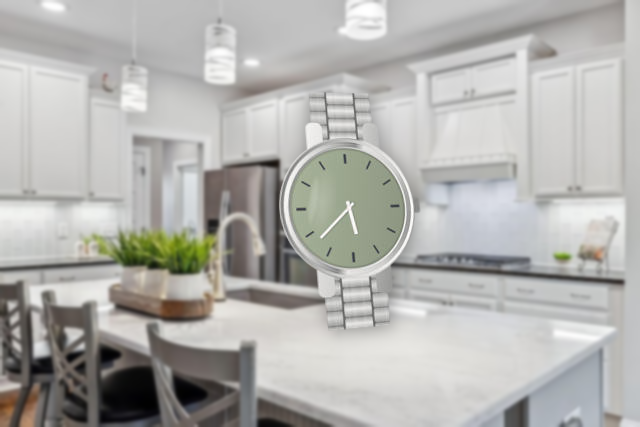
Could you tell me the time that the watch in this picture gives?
5:38
